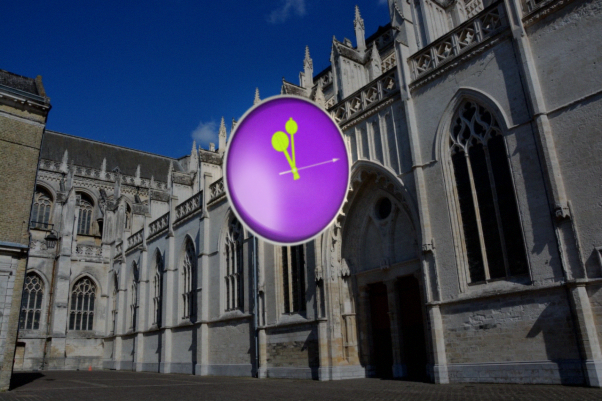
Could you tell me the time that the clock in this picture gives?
10:59:13
